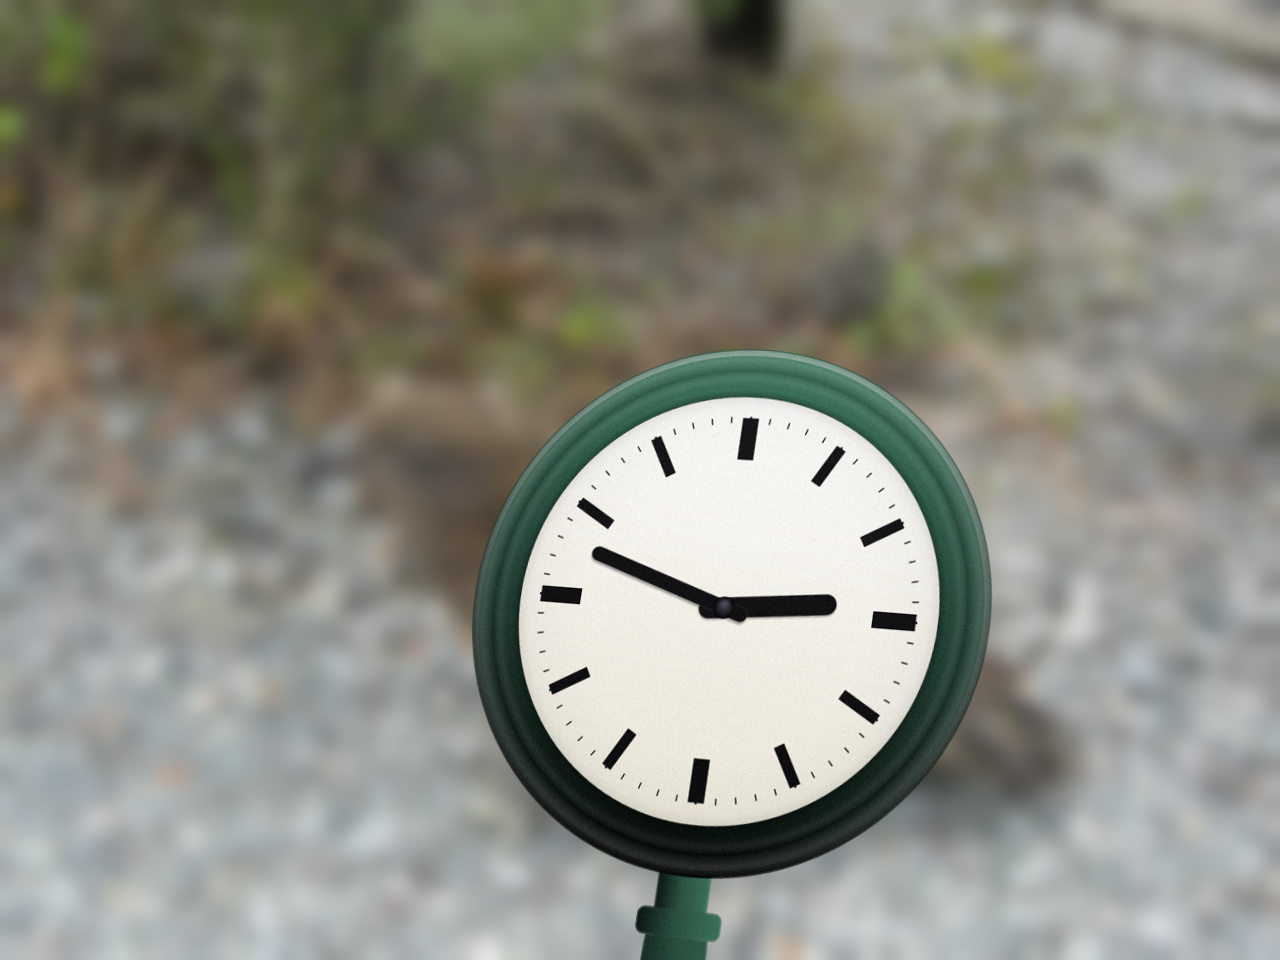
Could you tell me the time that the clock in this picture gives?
2:48
